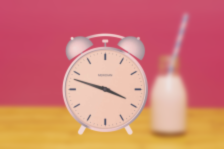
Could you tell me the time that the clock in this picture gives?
3:48
